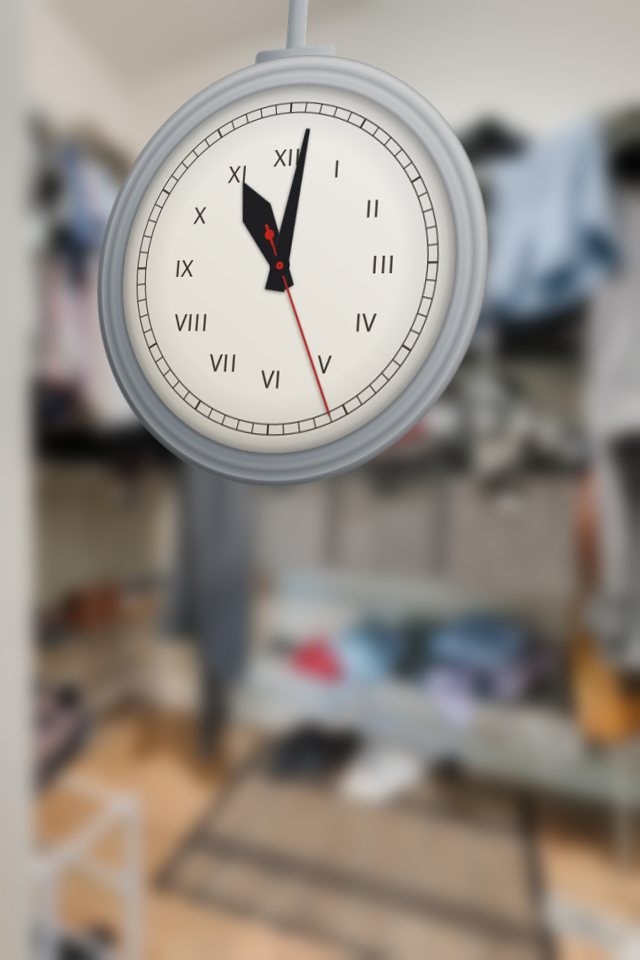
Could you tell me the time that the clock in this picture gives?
11:01:26
